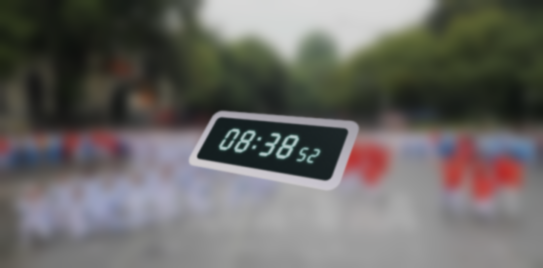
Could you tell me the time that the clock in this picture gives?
8:38:52
